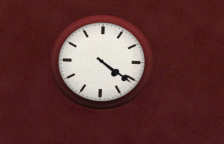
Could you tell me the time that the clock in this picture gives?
4:21
